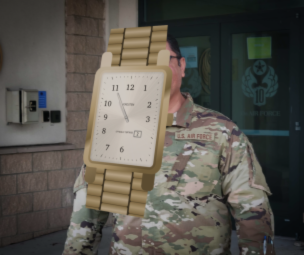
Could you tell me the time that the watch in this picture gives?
10:55
